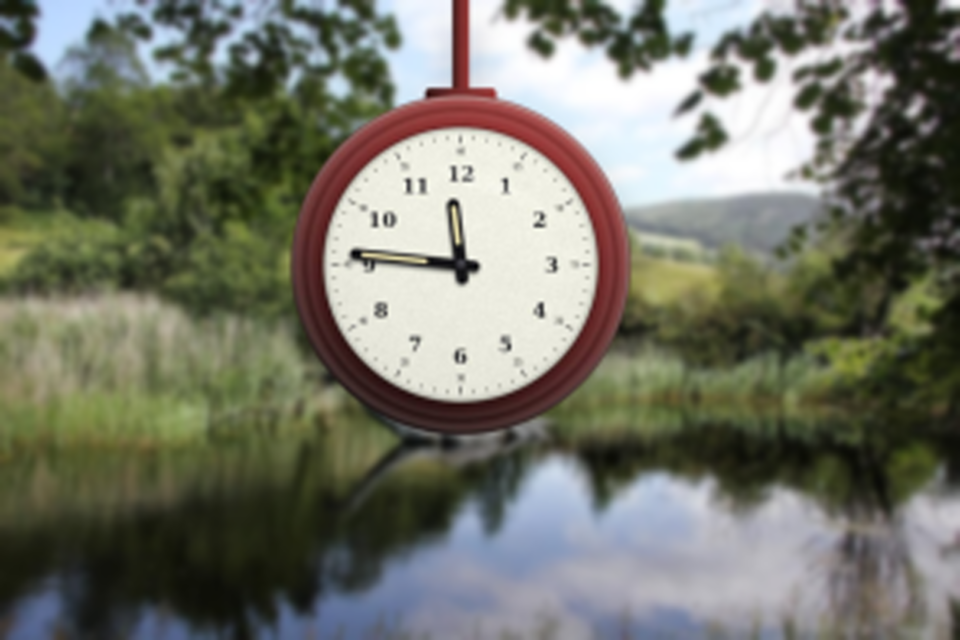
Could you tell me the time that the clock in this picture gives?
11:46
